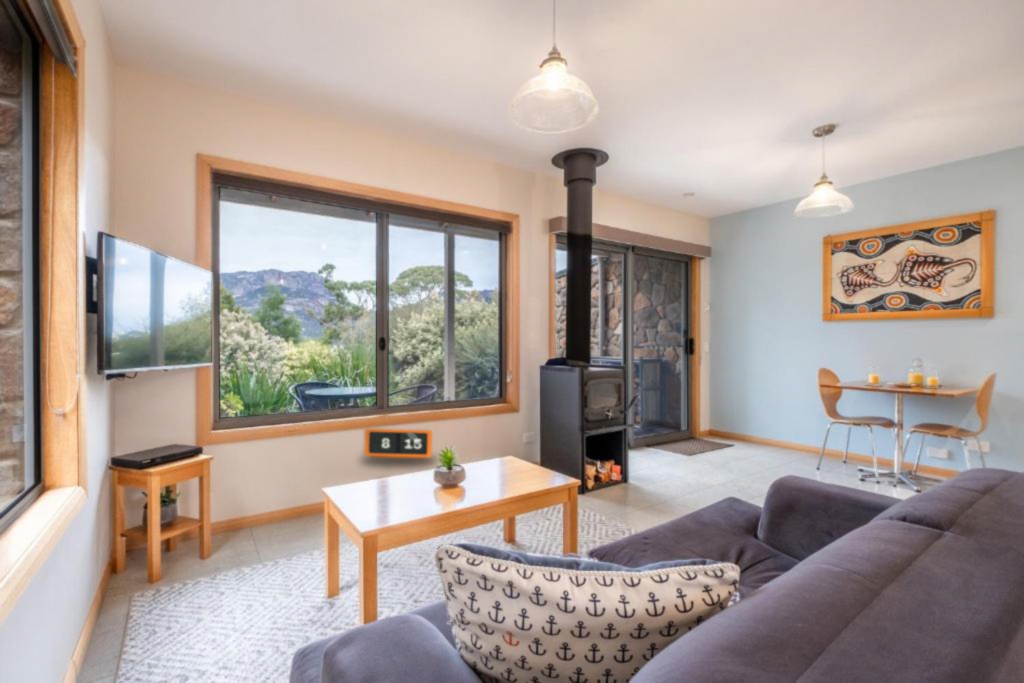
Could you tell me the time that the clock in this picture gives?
8:15
